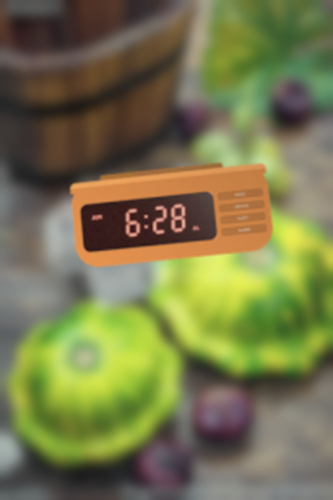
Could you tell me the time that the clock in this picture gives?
6:28
